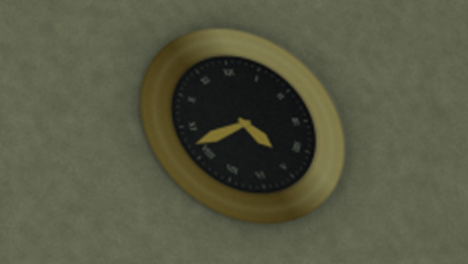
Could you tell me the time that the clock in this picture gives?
4:42
